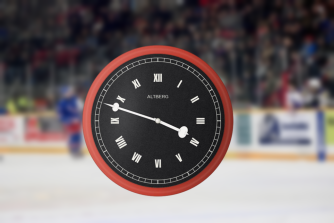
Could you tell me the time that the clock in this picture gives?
3:48
